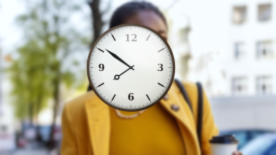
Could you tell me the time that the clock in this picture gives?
7:51
